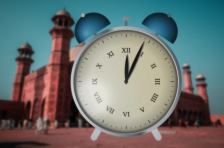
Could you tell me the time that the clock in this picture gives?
12:04
